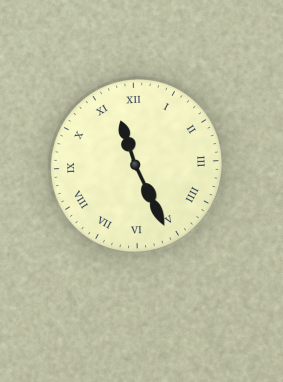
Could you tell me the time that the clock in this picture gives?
11:26
